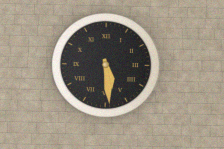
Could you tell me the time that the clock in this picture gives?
5:29
